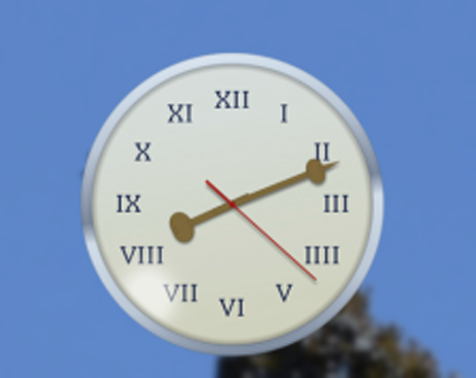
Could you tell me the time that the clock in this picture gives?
8:11:22
